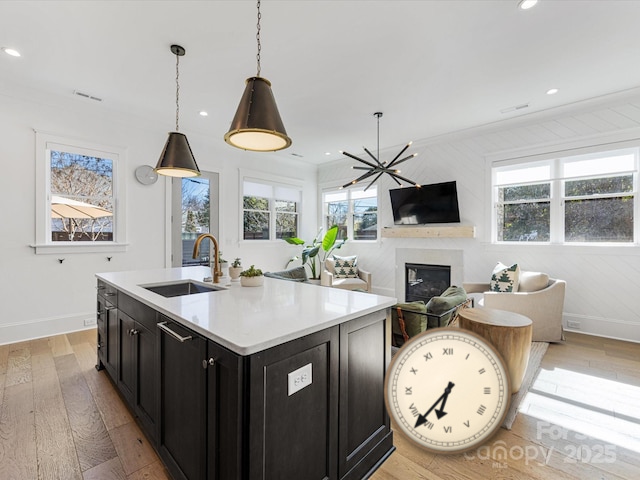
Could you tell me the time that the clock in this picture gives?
6:37
